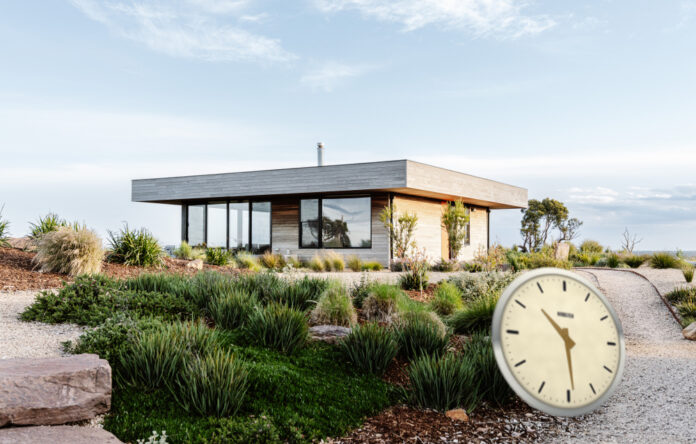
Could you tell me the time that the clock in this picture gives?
10:29
